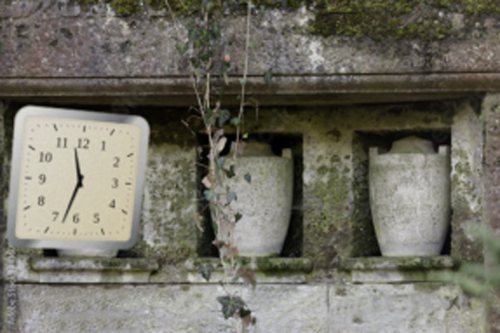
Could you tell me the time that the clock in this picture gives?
11:33
